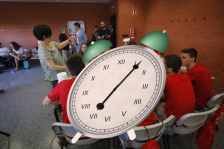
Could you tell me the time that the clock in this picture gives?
7:06
